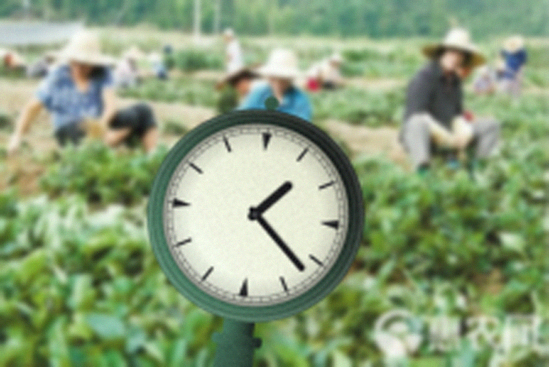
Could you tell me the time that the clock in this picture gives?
1:22
